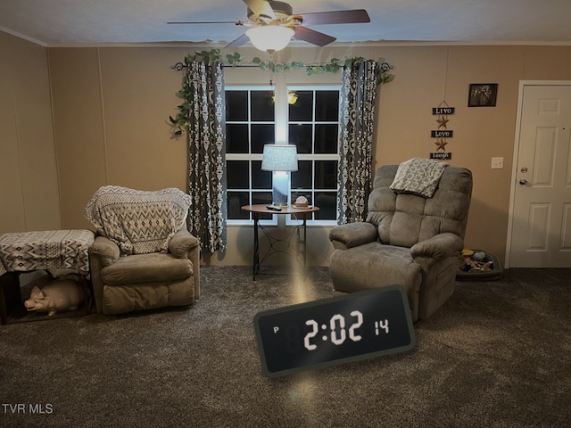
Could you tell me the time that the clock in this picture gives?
2:02:14
